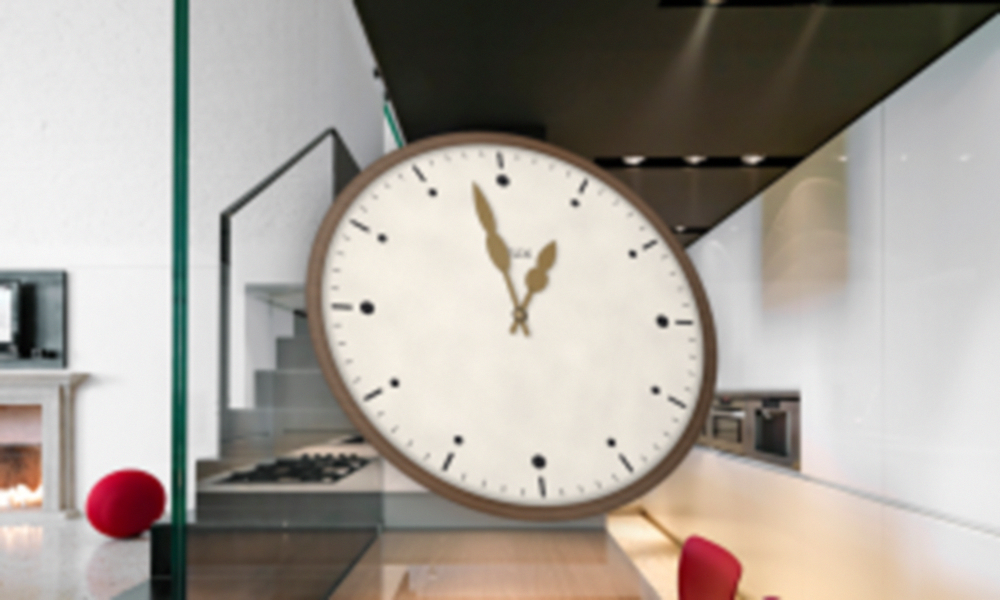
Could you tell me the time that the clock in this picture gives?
12:58
